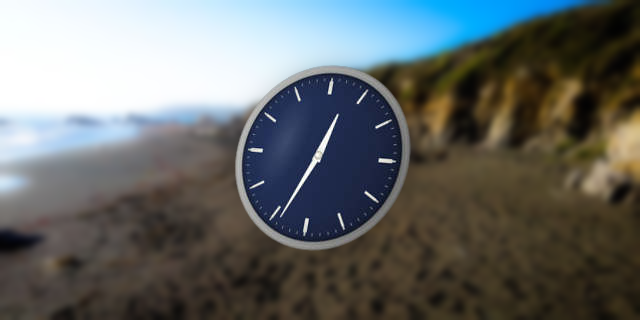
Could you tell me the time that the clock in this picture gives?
12:34
